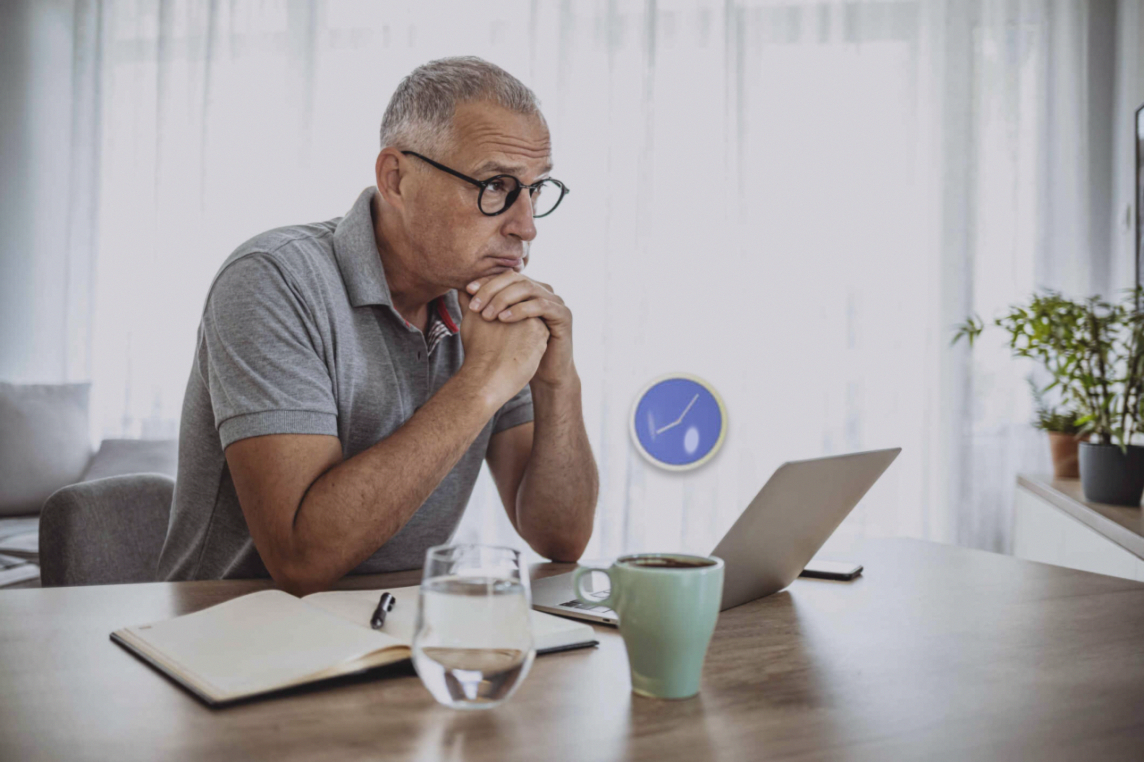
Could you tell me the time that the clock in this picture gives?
8:06
